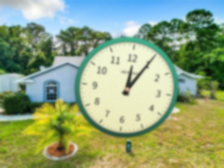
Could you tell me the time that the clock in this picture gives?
12:05
